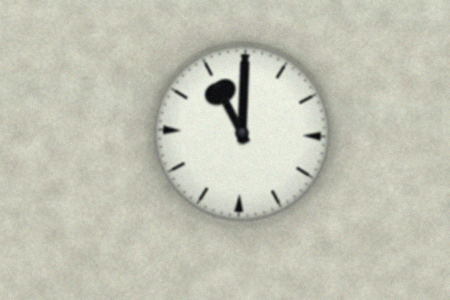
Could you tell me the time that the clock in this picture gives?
11:00
